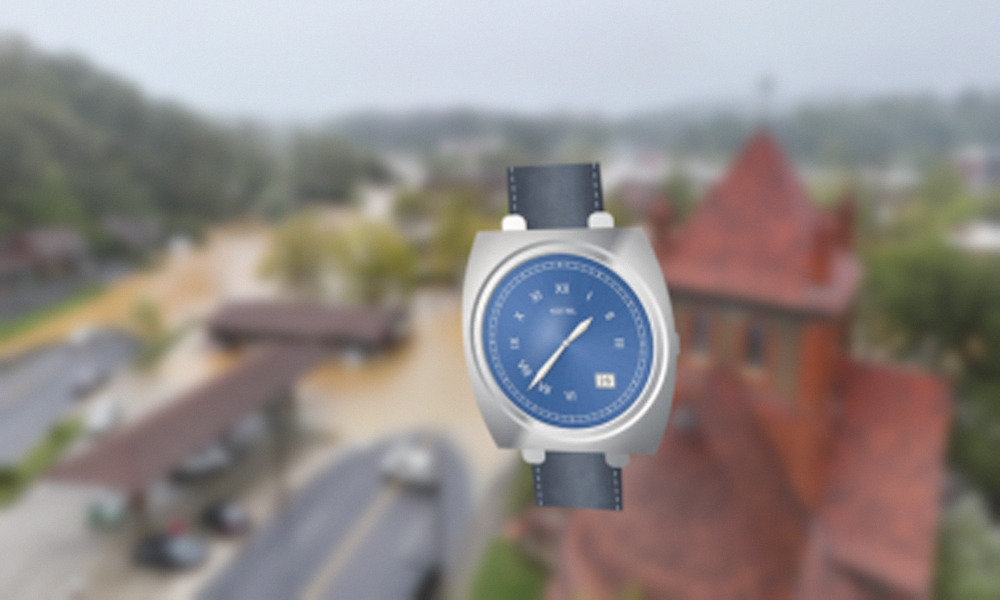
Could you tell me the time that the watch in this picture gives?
1:37
